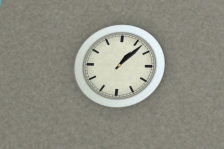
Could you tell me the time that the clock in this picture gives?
1:07
